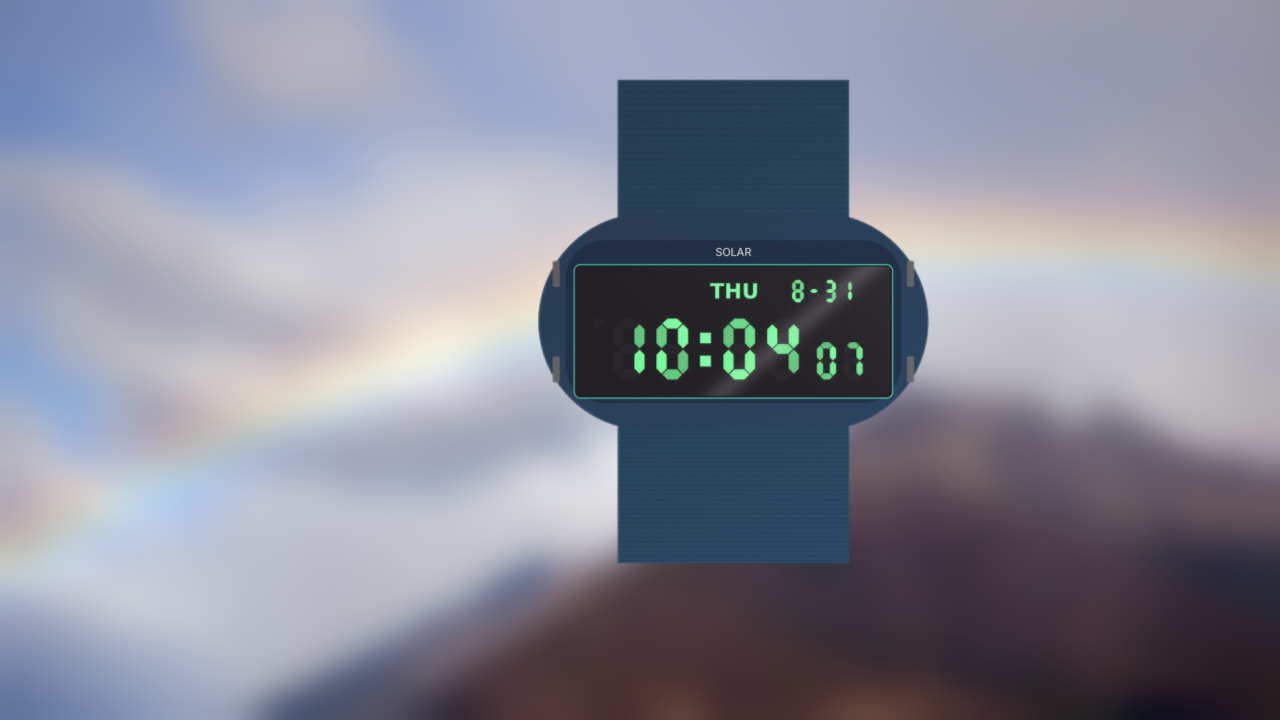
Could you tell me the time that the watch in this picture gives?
10:04:07
